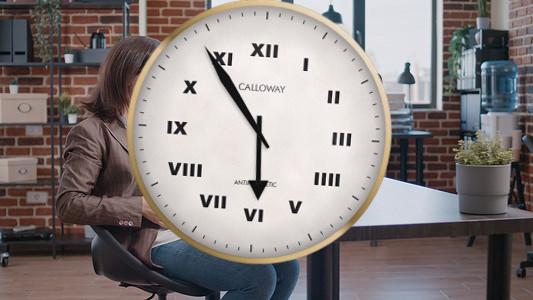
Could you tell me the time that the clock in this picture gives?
5:54
